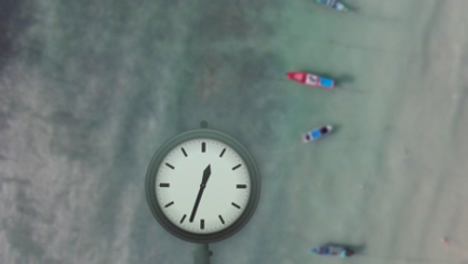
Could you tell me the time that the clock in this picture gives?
12:33
